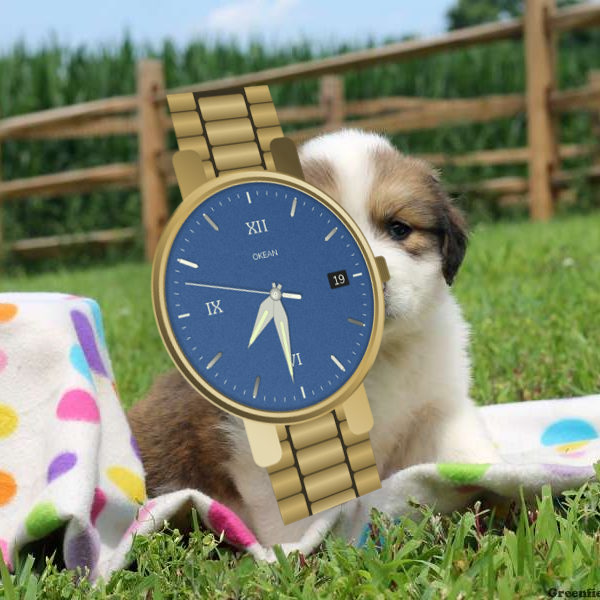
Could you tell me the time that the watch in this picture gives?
7:30:48
